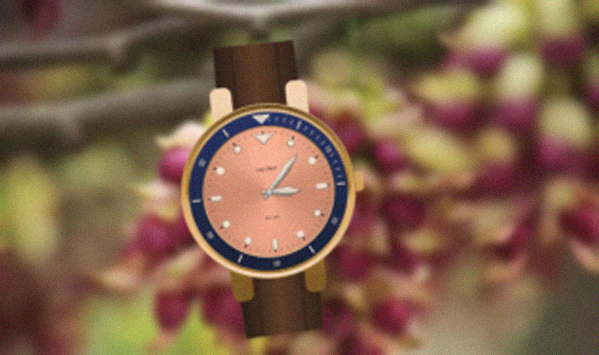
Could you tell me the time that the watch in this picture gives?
3:07
